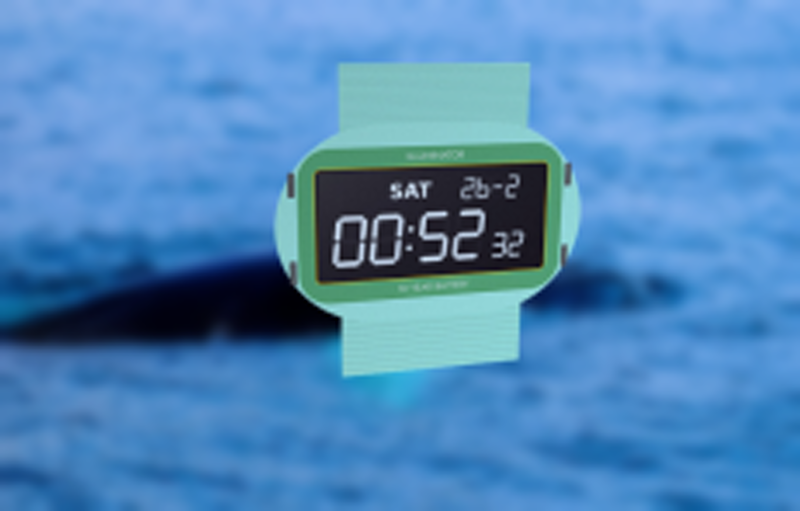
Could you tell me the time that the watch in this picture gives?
0:52:32
